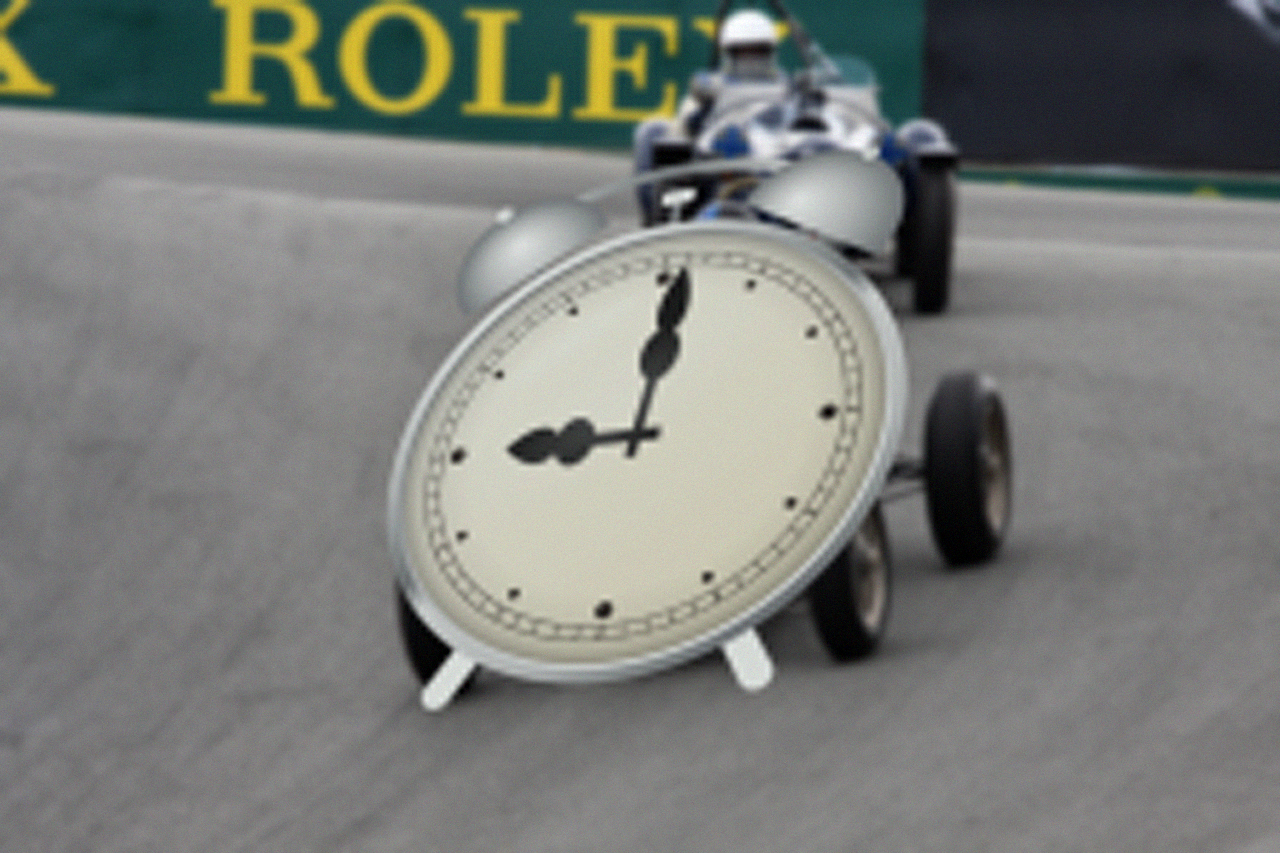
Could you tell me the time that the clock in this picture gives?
9:01
